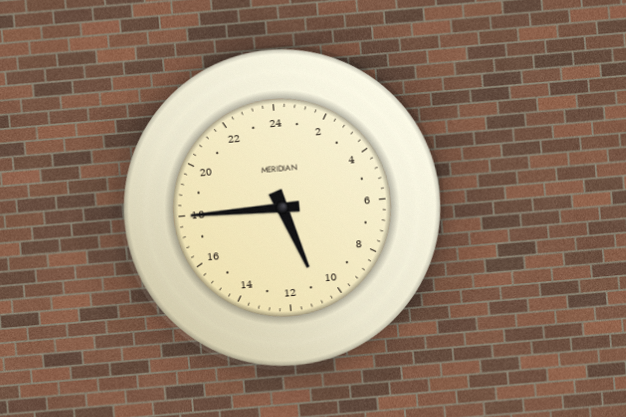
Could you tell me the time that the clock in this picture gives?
10:45
